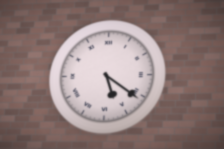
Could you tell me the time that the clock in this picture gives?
5:21
